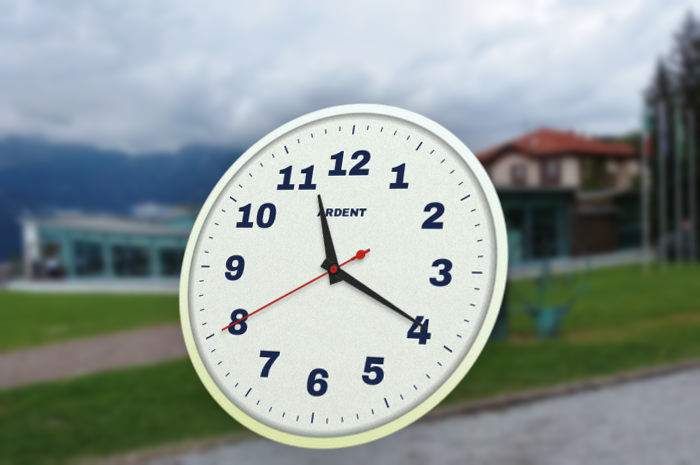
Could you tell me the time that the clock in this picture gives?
11:19:40
